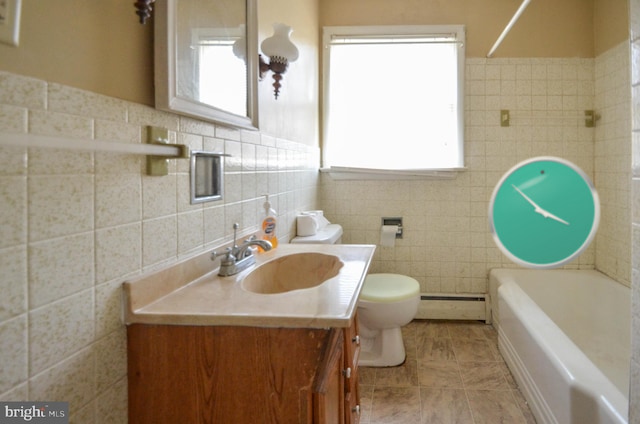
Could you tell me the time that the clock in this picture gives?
3:52
